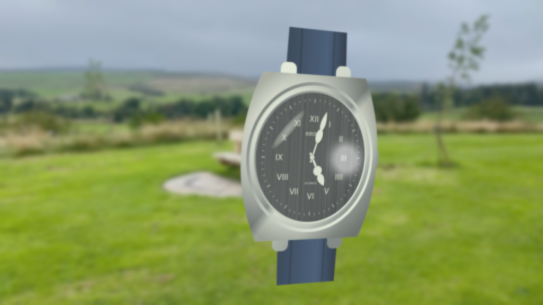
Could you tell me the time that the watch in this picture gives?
5:03
